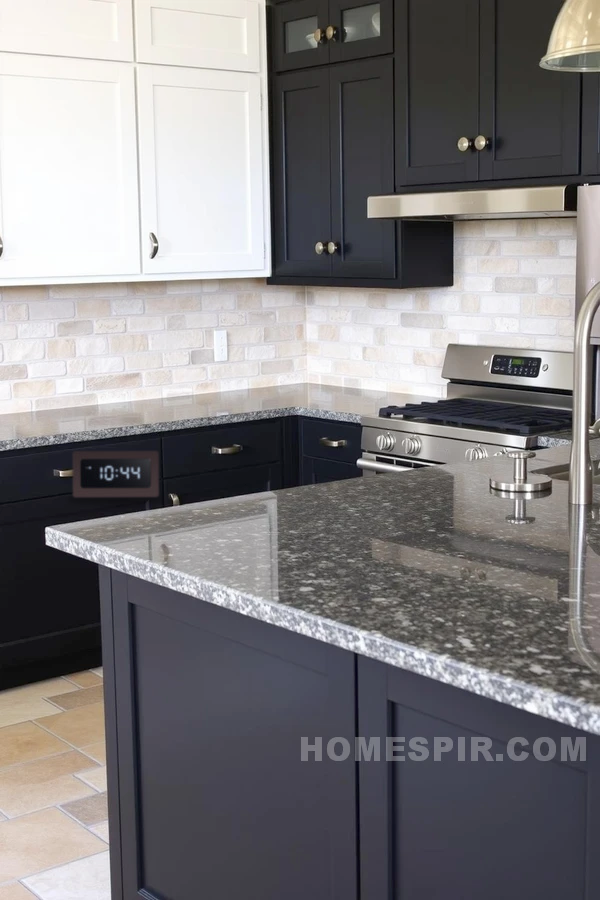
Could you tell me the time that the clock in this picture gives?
10:44
